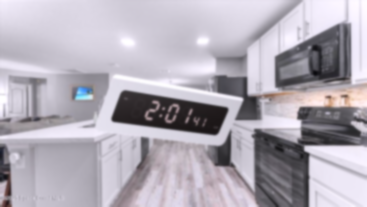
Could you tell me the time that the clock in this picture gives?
2:01
